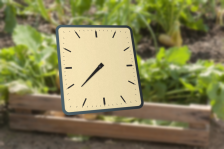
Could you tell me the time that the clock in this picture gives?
7:38
